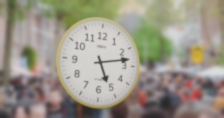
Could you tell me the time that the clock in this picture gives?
5:13
